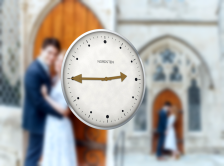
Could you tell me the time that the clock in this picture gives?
2:45
